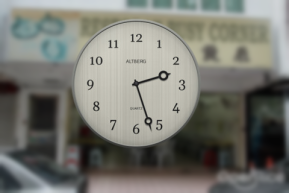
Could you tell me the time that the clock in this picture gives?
2:27
